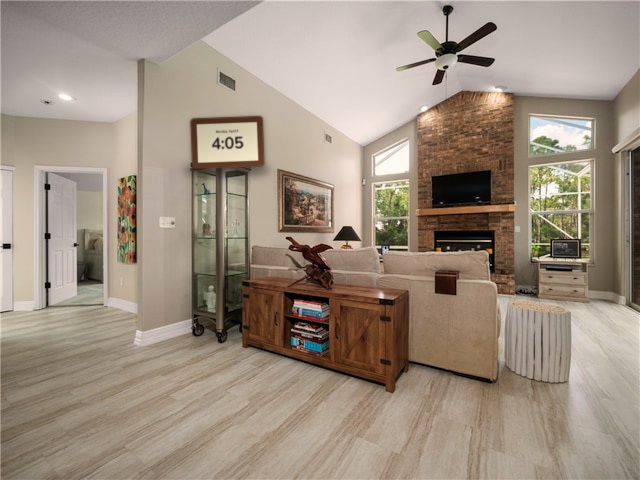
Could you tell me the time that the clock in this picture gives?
4:05
